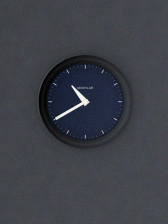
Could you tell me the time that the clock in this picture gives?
10:40
